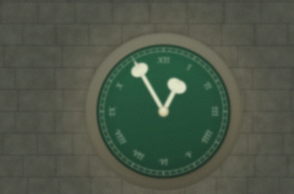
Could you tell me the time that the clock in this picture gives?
12:55
